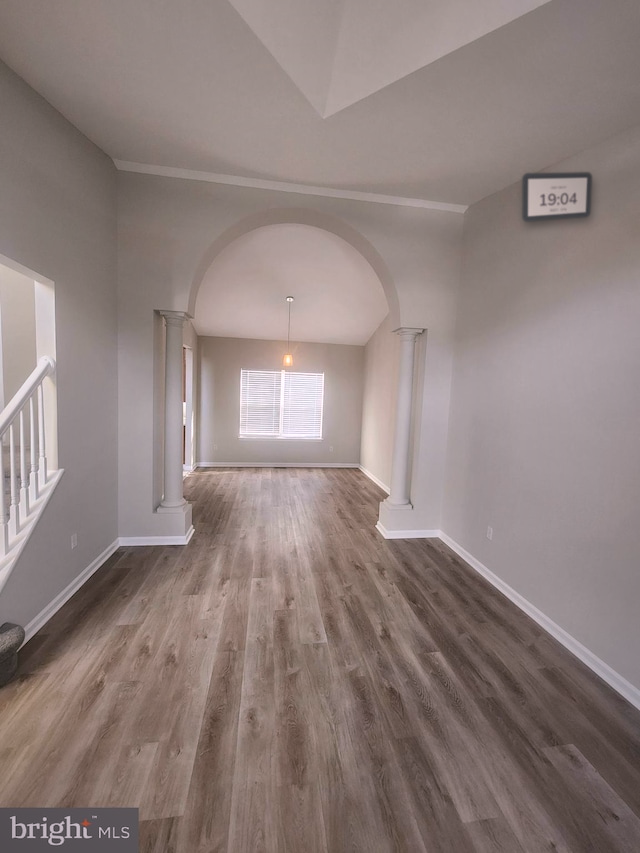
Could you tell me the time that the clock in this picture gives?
19:04
